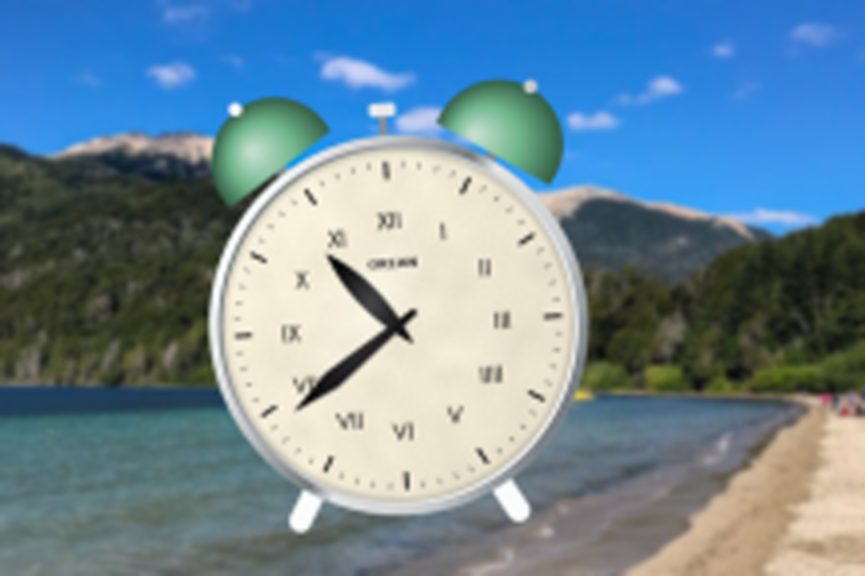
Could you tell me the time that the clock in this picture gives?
10:39
